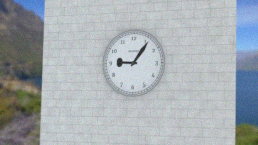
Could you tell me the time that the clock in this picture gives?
9:06
